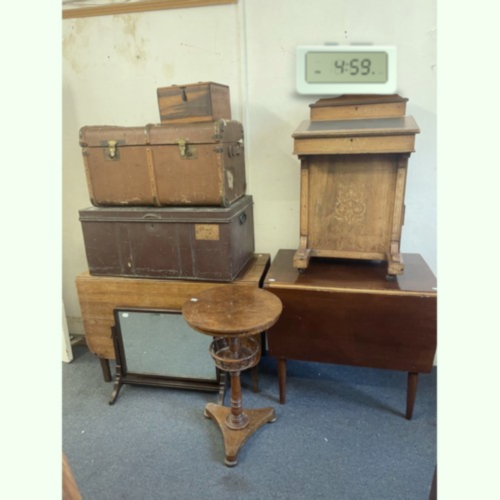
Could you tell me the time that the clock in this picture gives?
4:59
